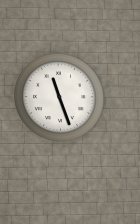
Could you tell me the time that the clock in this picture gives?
11:27
